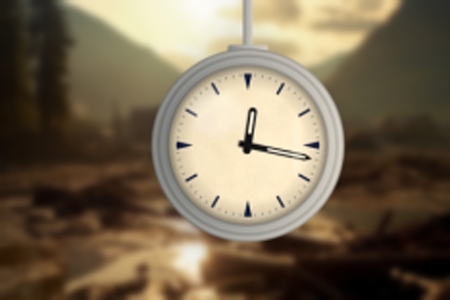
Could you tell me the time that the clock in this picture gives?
12:17
